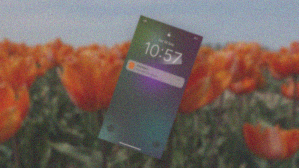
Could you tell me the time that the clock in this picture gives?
10:57
